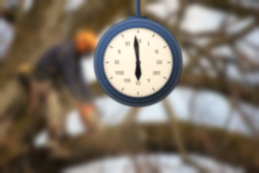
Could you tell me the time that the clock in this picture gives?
5:59
